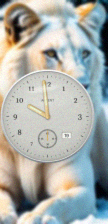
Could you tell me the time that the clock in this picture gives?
9:59
